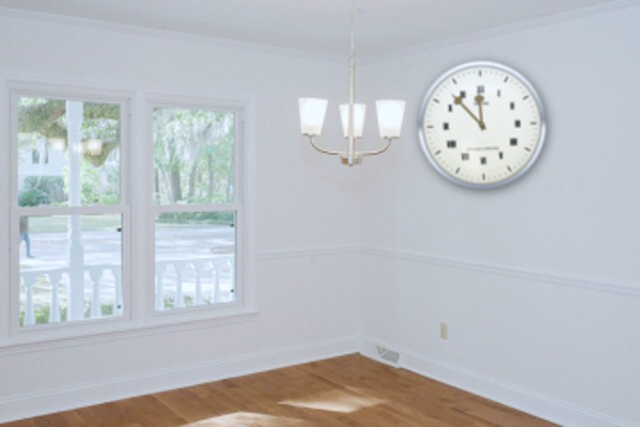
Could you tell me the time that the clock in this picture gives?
11:53
